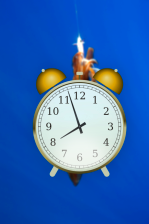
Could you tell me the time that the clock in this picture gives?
7:57
